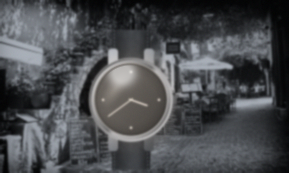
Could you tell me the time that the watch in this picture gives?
3:39
